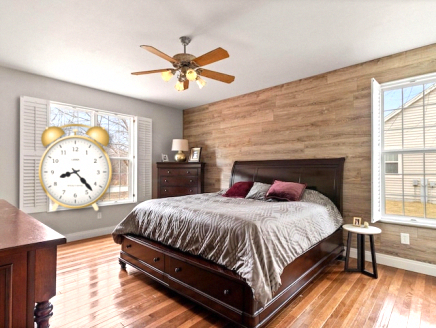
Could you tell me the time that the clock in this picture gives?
8:23
